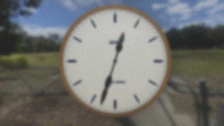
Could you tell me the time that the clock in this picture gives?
12:33
